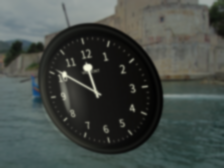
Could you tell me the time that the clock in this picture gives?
11:51
